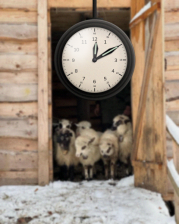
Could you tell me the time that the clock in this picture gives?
12:10
